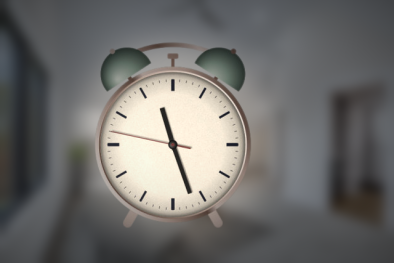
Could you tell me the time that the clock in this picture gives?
11:26:47
